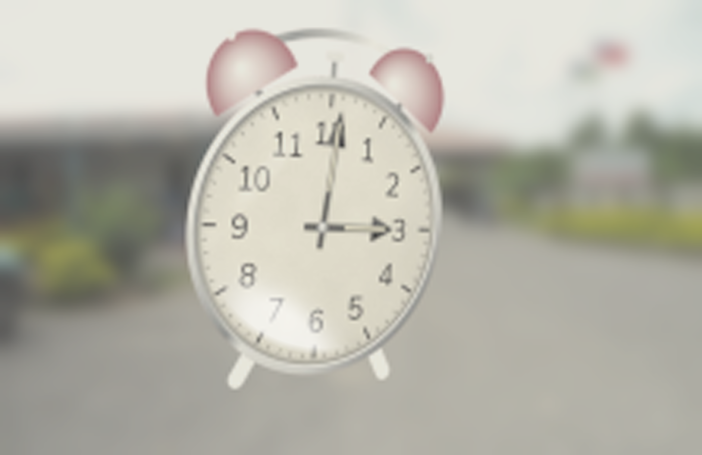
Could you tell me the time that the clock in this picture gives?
3:01
